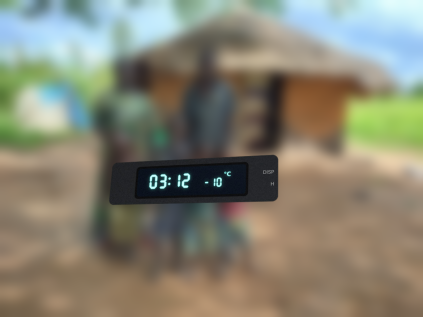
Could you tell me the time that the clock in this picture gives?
3:12
